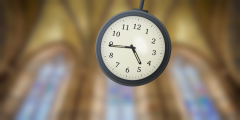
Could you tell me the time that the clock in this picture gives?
4:44
